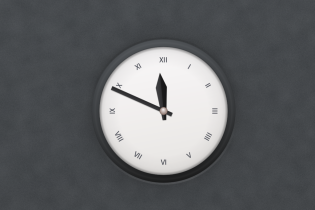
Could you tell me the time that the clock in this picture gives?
11:49
